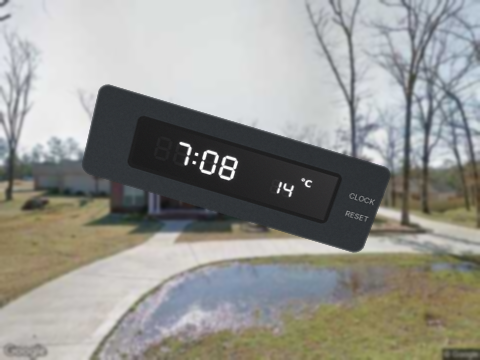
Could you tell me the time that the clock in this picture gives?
7:08
